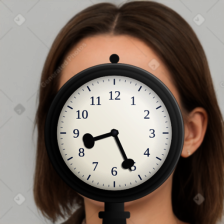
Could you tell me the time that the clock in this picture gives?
8:26
